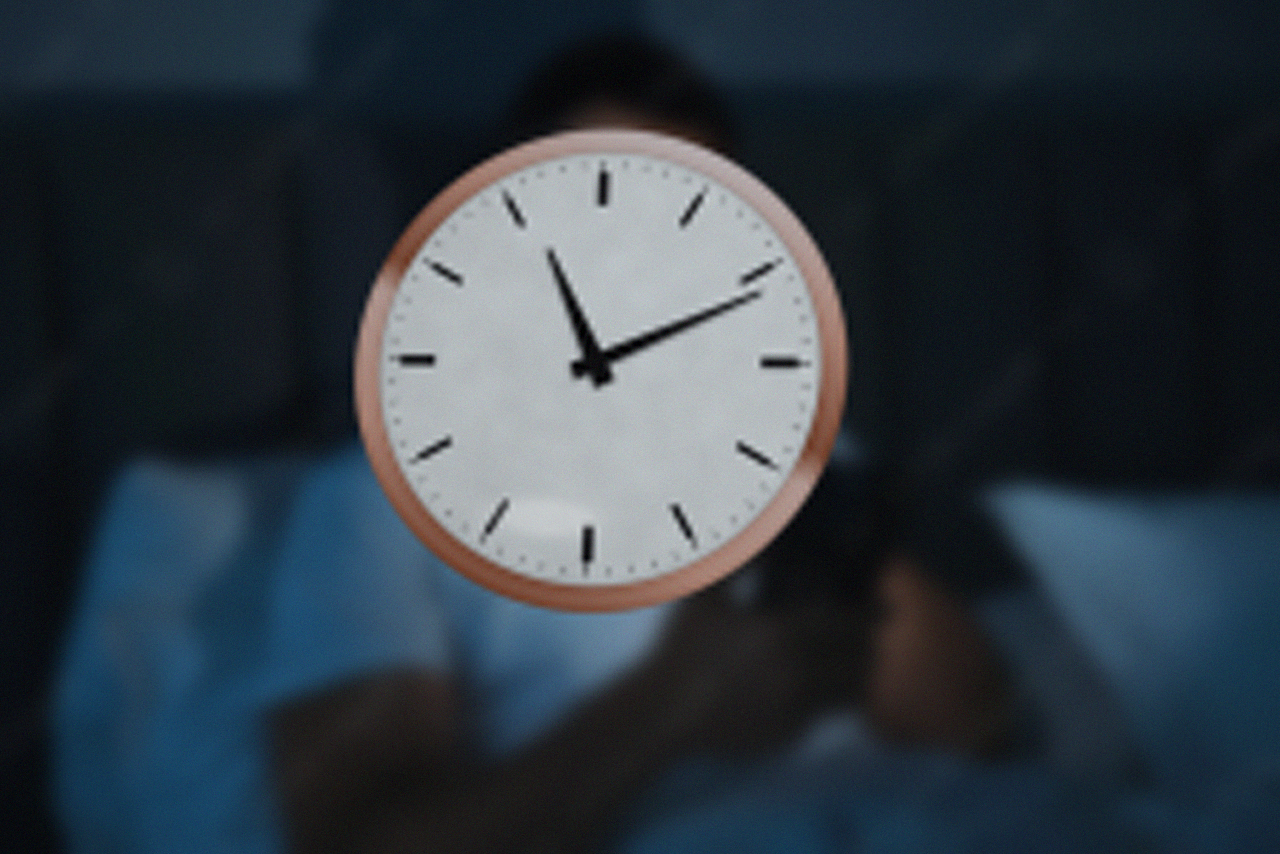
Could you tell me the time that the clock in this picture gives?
11:11
